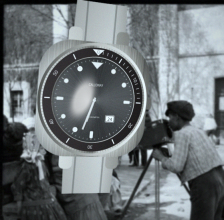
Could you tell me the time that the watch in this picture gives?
6:33
